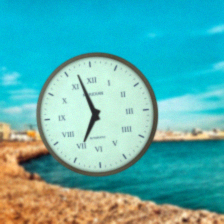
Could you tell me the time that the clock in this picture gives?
6:57
